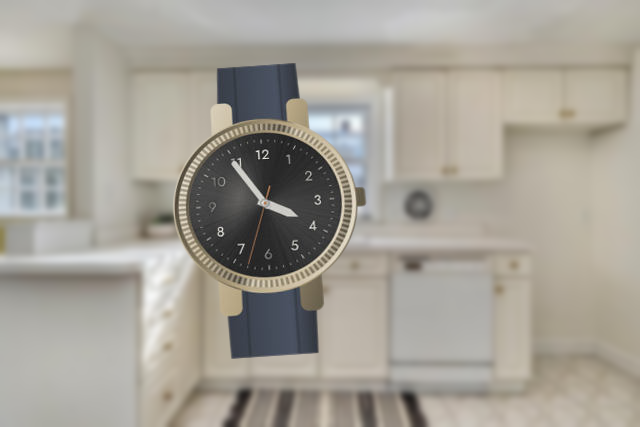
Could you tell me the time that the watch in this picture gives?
3:54:33
